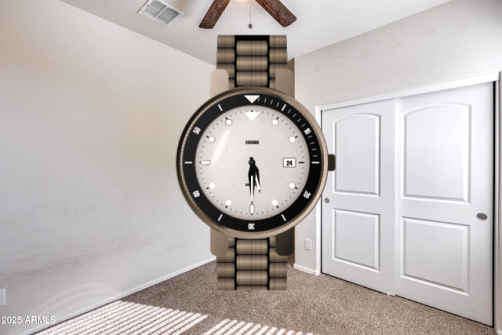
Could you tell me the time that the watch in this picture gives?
5:30
